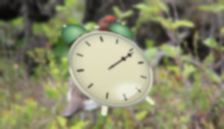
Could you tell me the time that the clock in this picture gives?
2:11
